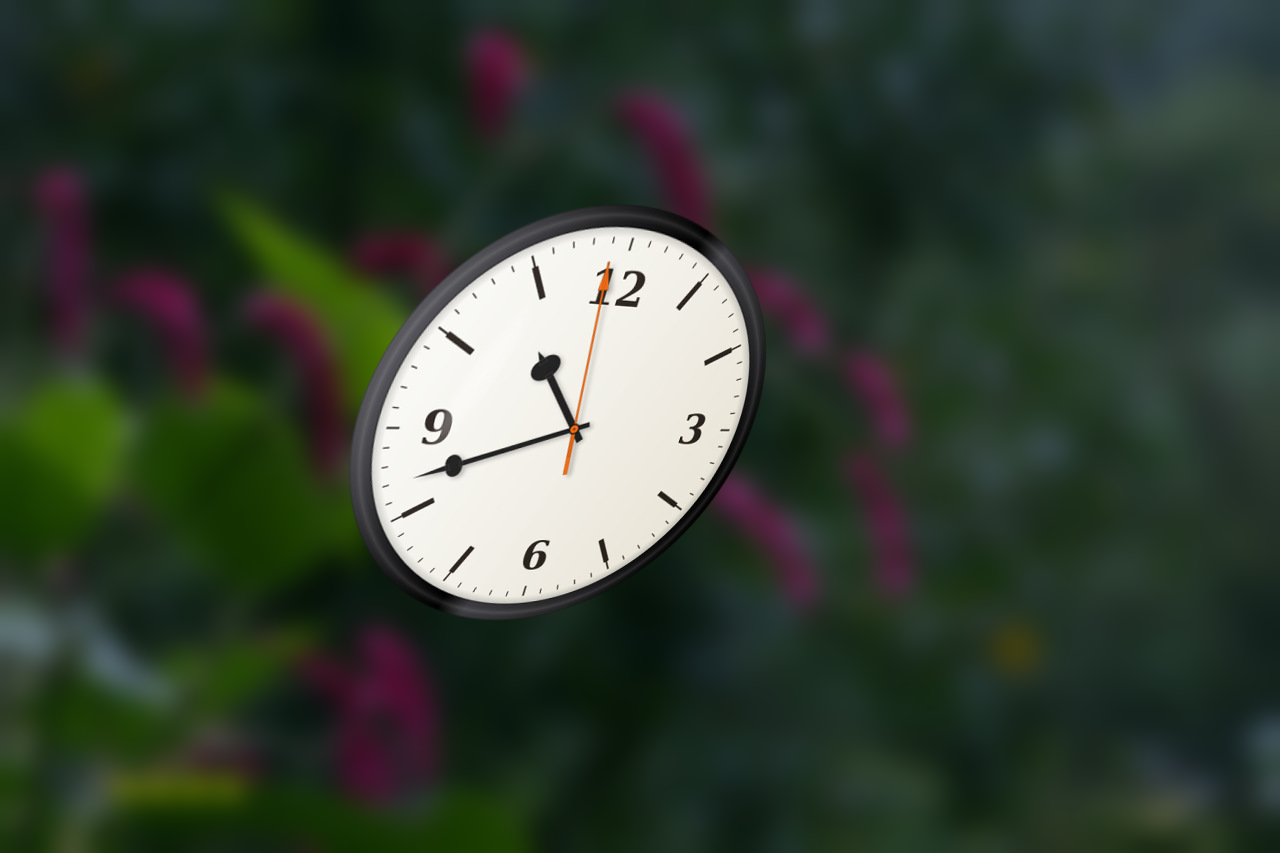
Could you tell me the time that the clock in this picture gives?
10:41:59
